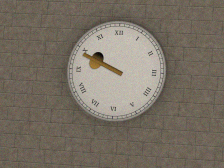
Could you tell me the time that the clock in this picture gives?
9:49
